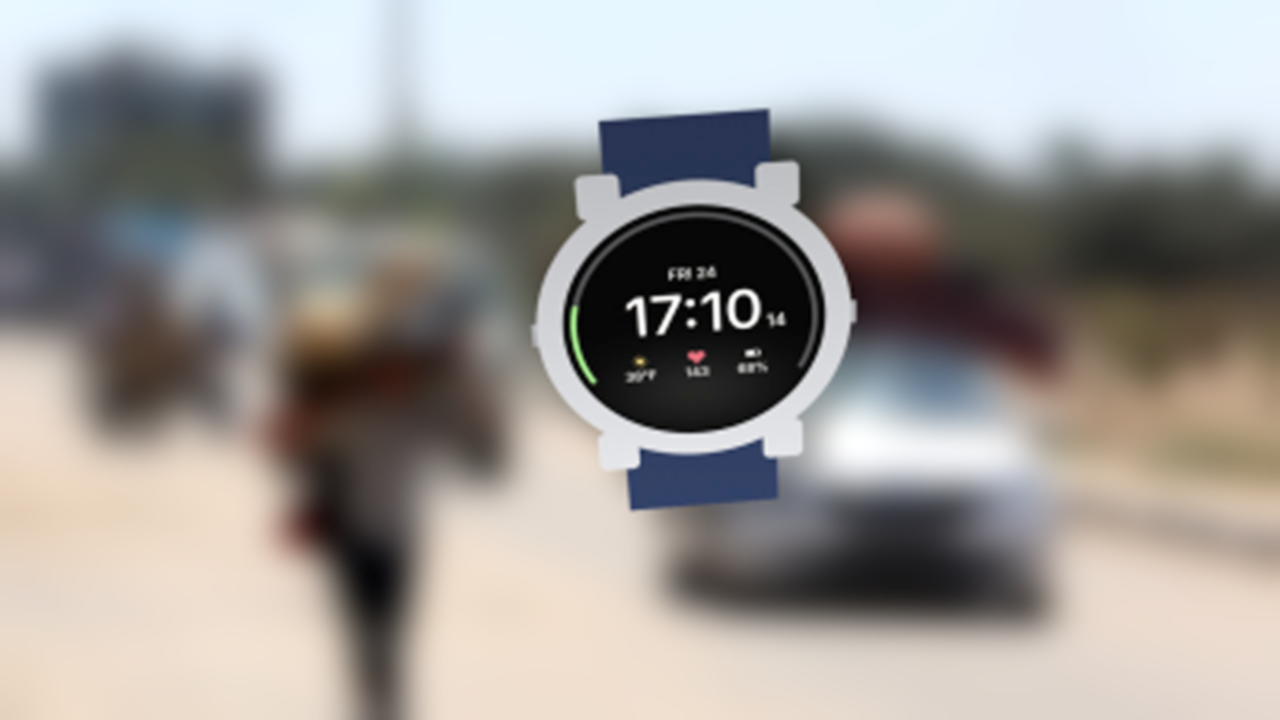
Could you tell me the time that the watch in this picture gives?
17:10
